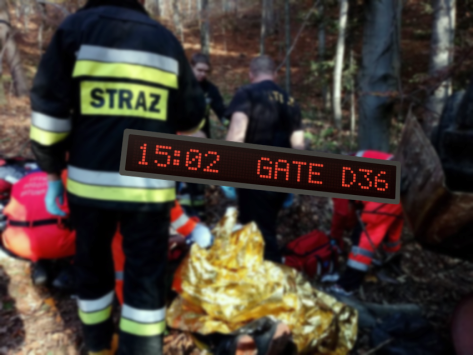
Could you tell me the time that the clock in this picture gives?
15:02
